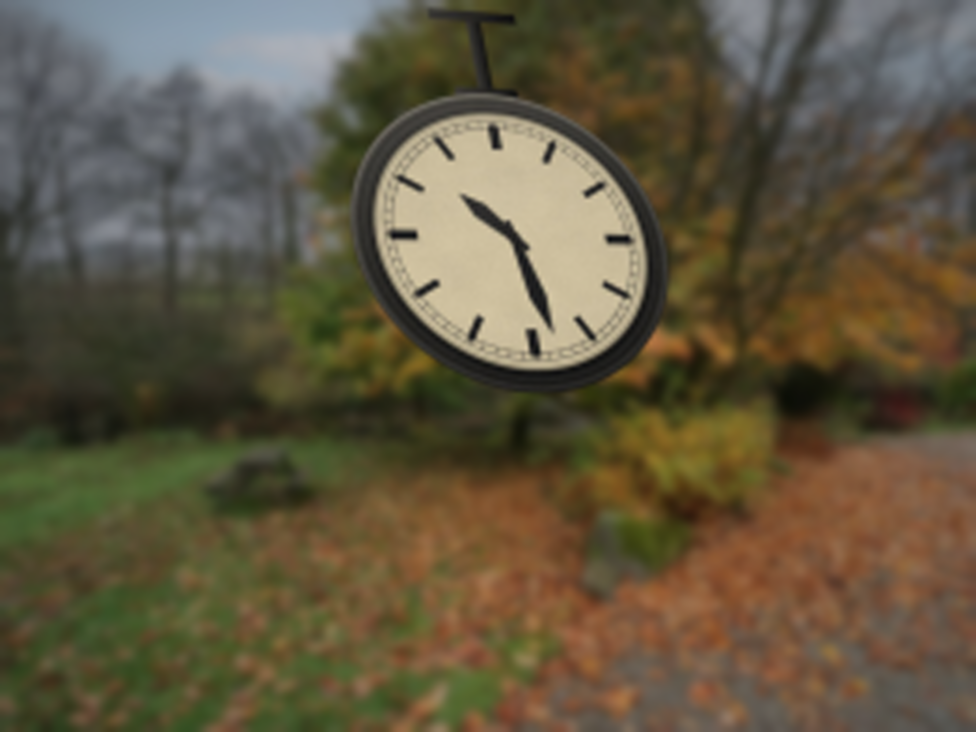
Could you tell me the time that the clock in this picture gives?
10:28
